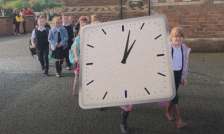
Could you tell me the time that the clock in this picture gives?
1:02
